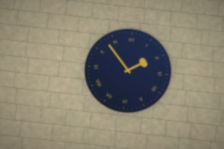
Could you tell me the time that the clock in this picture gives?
1:53
